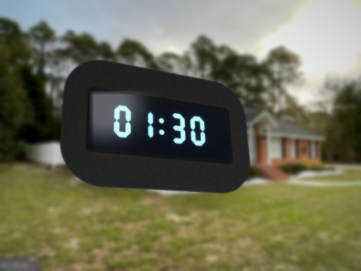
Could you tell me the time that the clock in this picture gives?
1:30
